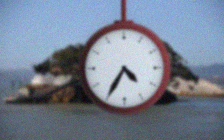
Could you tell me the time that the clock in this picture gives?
4:35
